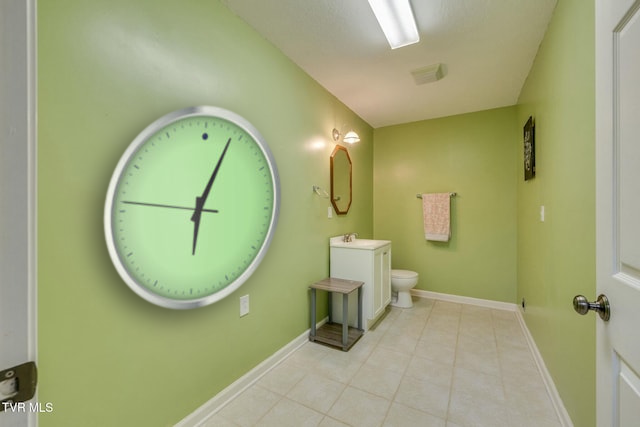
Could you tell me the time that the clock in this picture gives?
6:03:46
